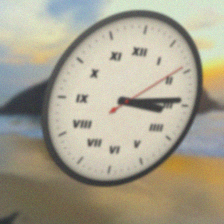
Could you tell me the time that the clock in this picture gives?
3:14:09
